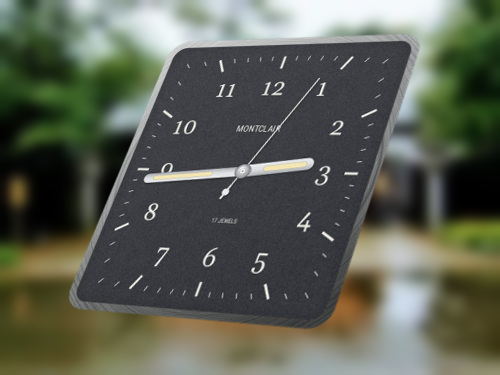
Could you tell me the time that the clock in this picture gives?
2:44:04
